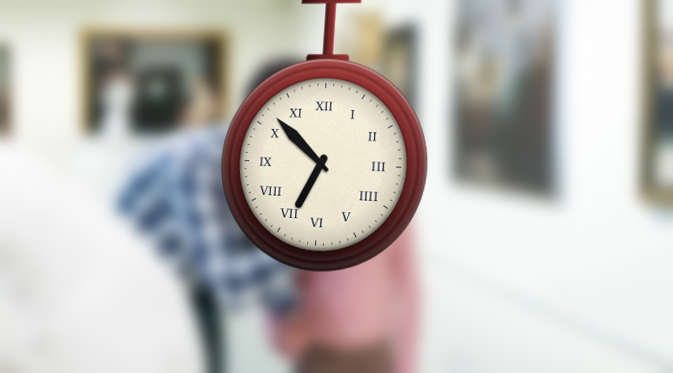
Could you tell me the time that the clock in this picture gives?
6:52
